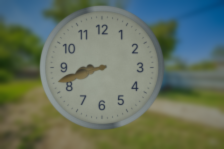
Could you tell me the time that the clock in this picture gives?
8:42
